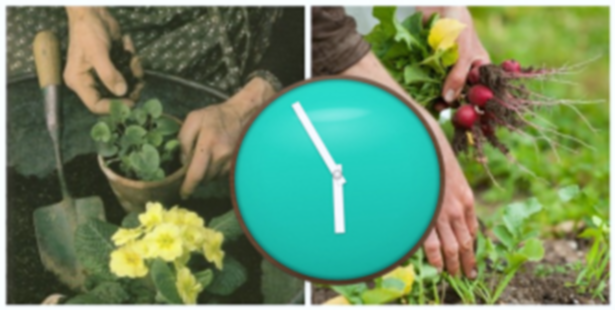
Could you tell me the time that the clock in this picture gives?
5:55
